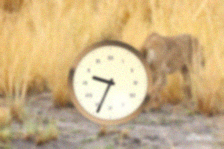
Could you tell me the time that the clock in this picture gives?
9:34
